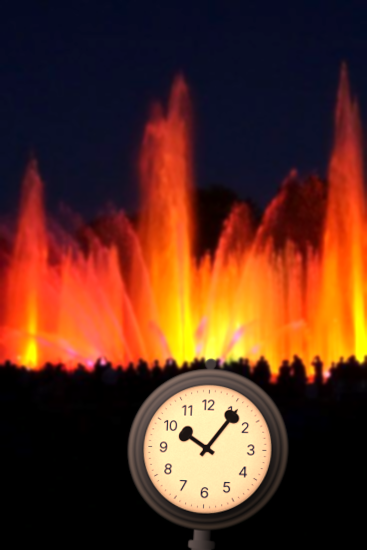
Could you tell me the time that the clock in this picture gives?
10:06
